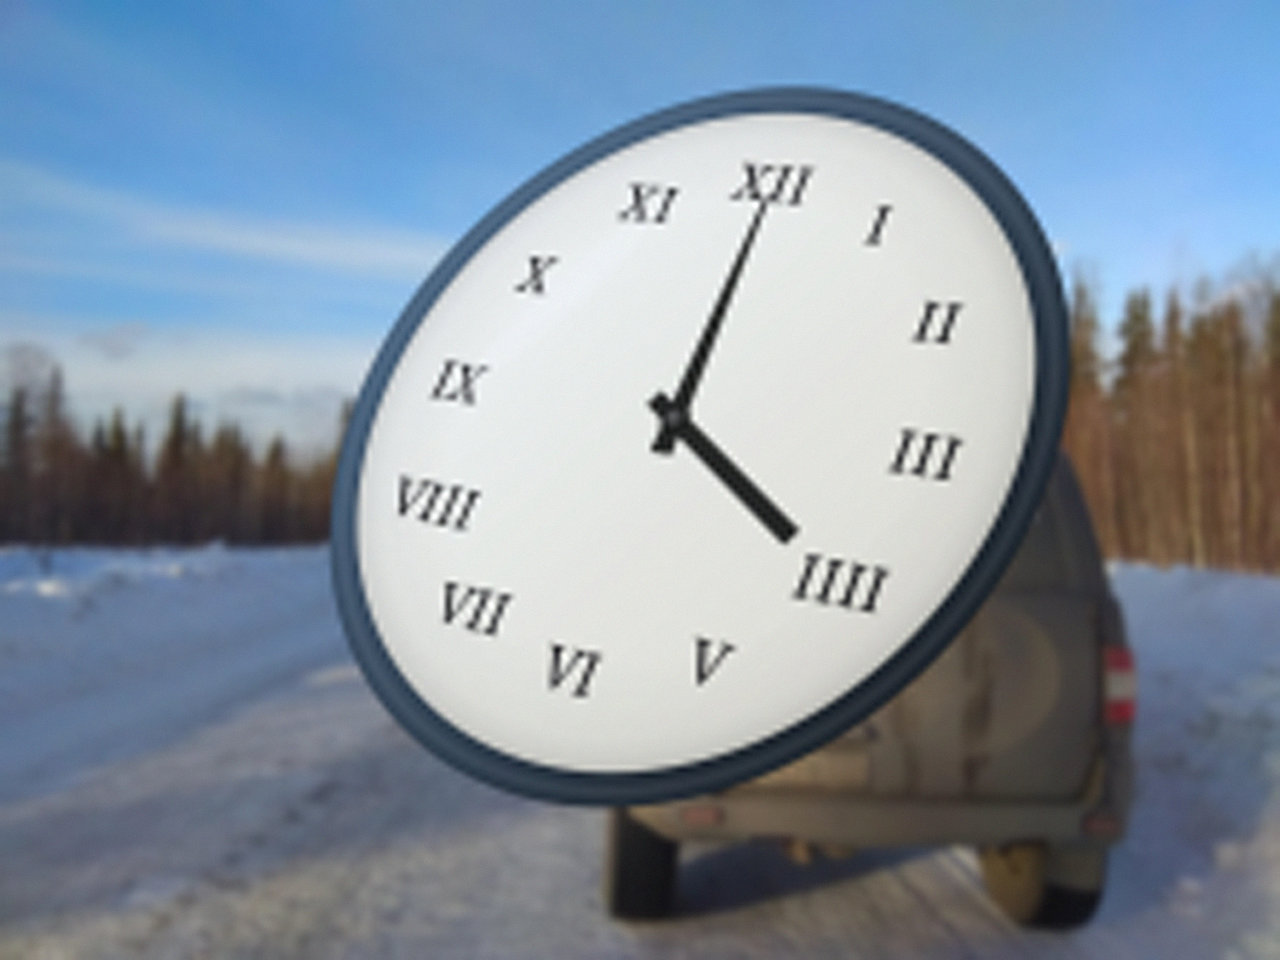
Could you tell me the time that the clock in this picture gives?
4:00
